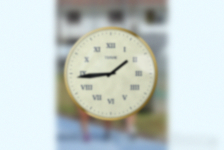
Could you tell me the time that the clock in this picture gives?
1:44
